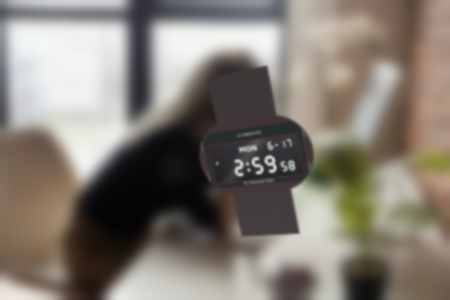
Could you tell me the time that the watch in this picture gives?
2:59
